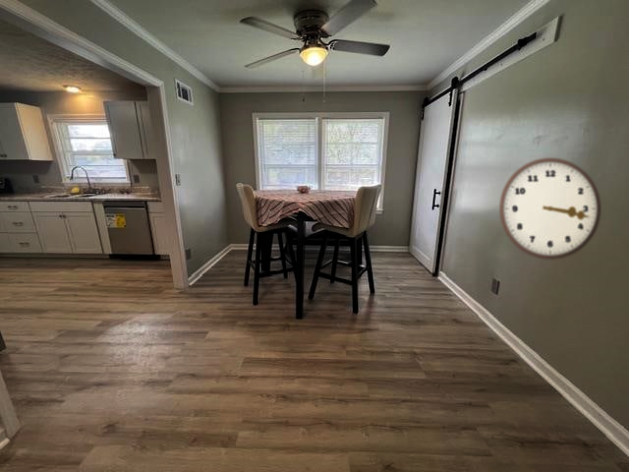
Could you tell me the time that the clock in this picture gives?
3:17
